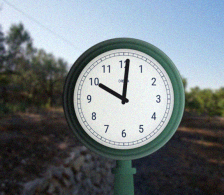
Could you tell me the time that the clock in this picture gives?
10:01
